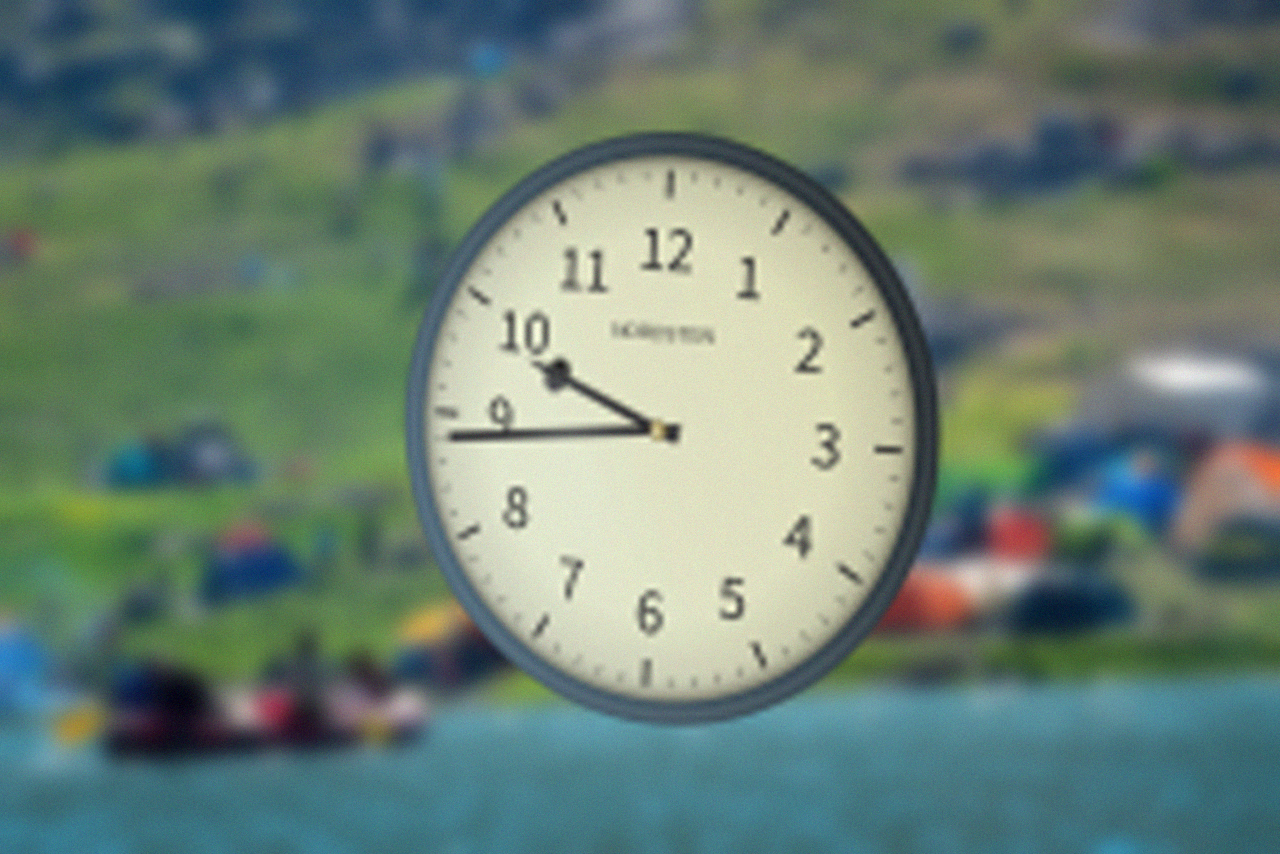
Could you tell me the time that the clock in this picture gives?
9:44
